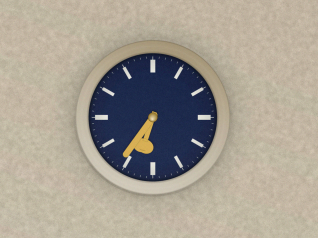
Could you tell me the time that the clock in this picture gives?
6:36
